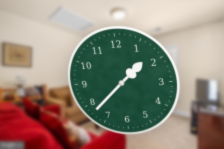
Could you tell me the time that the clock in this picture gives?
1:38
